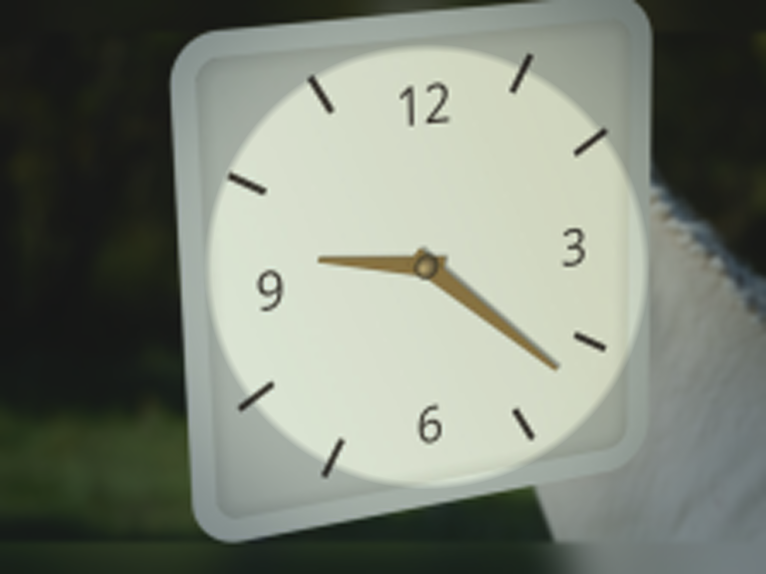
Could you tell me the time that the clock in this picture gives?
9:22
